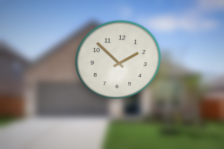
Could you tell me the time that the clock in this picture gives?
1:52
